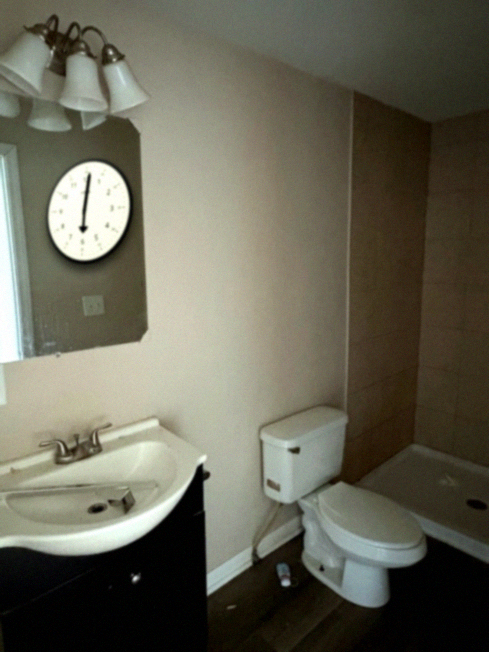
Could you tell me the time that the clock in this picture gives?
6:01
